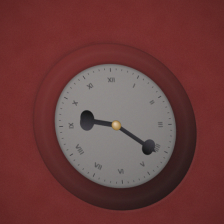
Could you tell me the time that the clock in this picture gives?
9:21
